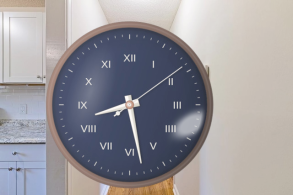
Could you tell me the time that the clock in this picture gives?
8:28:09
